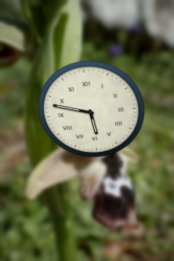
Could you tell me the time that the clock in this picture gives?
5:48
